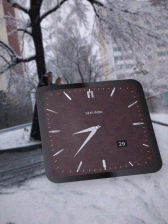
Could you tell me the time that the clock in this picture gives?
8:37
